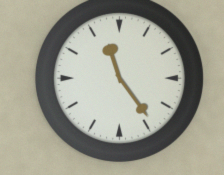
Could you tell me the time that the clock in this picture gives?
11:24
